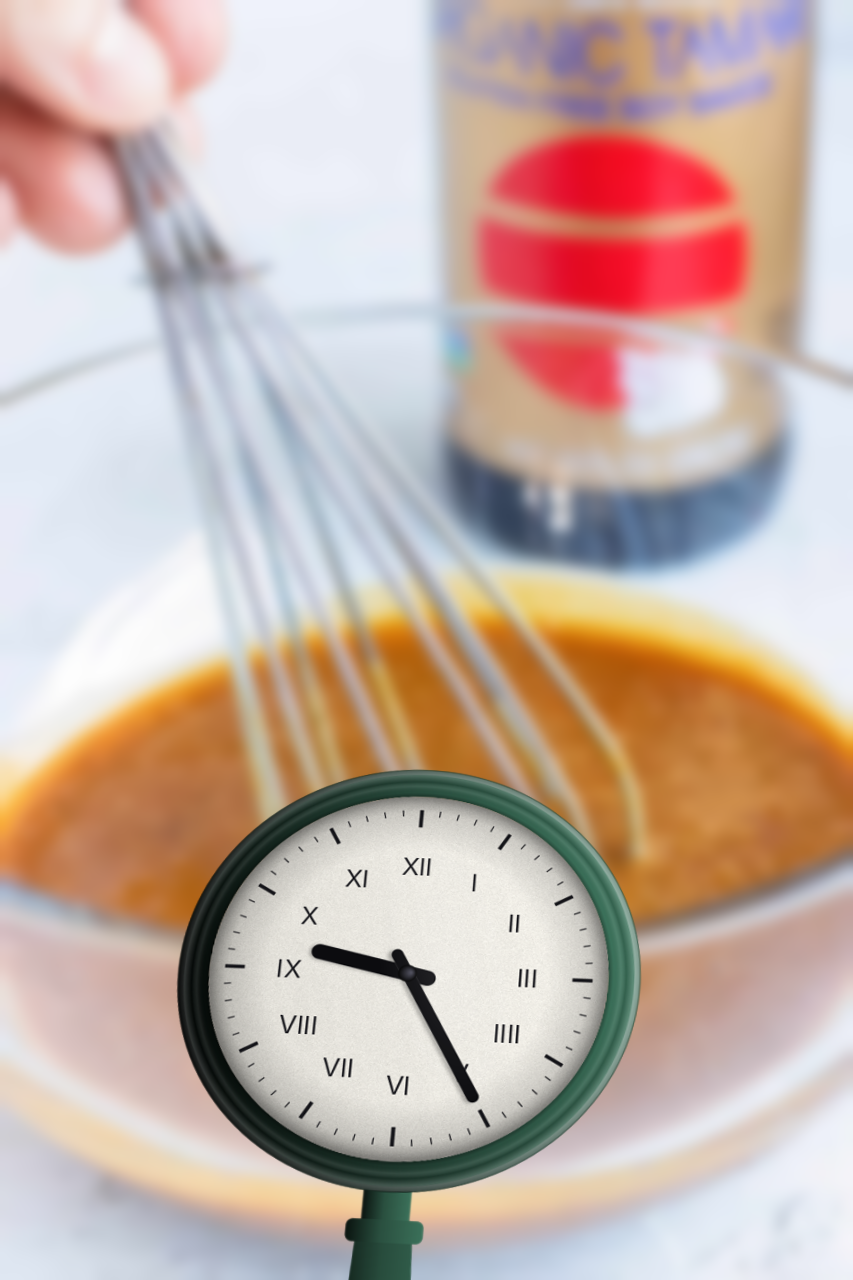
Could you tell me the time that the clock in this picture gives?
9:25
